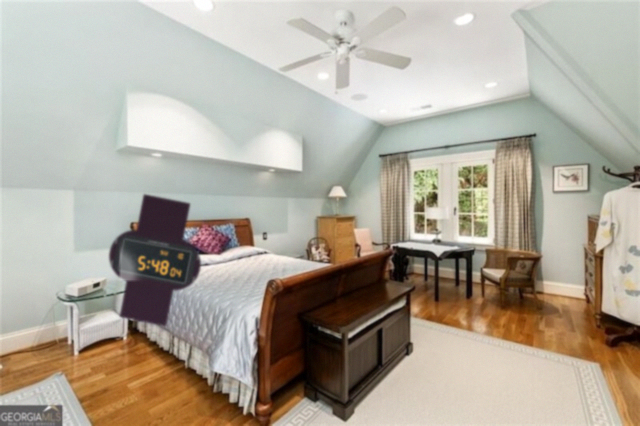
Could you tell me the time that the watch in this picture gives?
5:48
